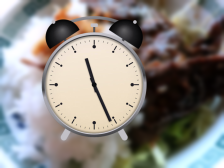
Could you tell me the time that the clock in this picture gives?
11:26
